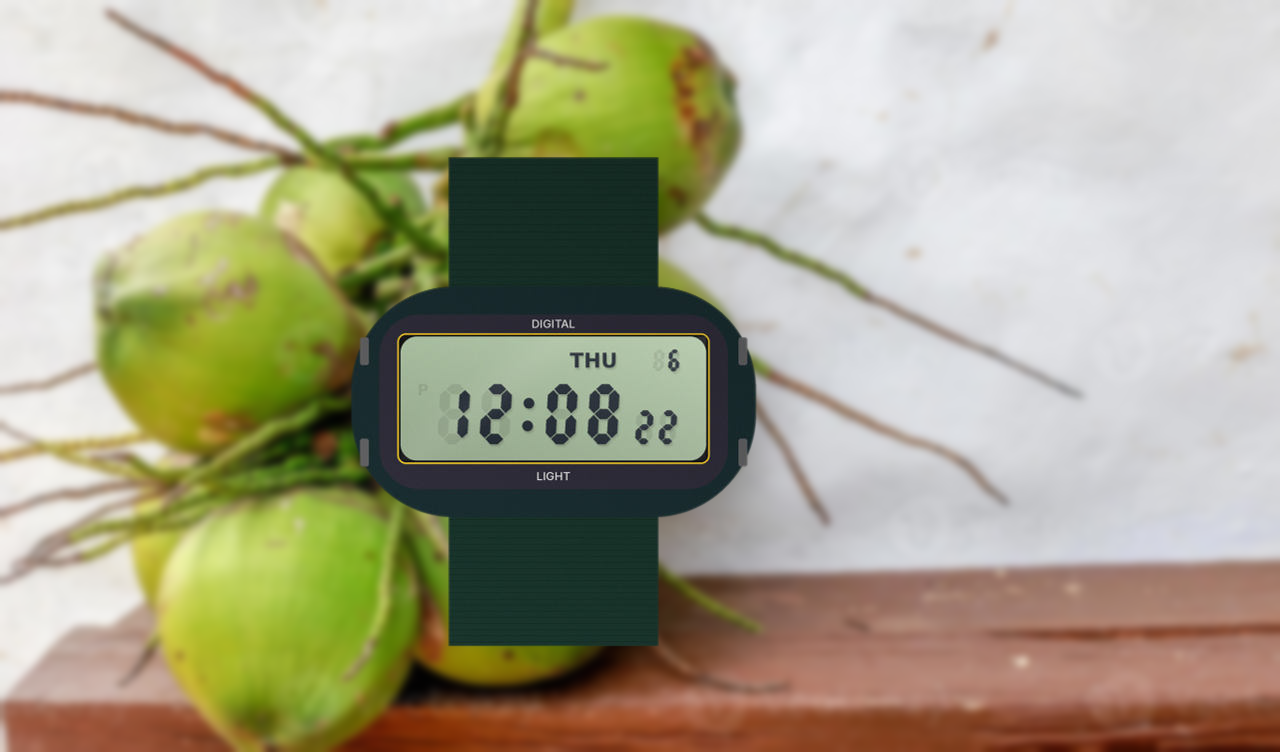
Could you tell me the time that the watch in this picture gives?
12:08:22
